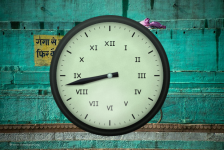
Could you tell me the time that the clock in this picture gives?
8:43
